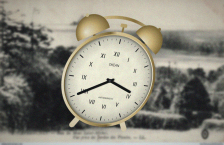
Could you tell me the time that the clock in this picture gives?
3:40
